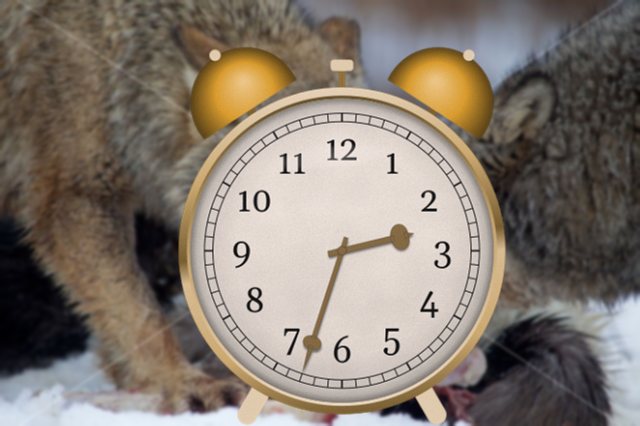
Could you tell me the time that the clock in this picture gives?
2:33
